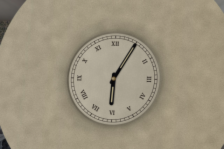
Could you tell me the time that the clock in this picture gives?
6:05
